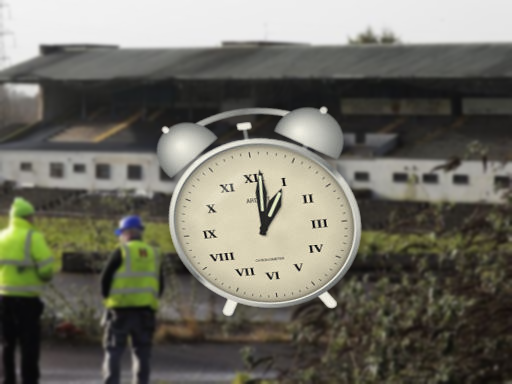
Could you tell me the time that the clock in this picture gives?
1:01
